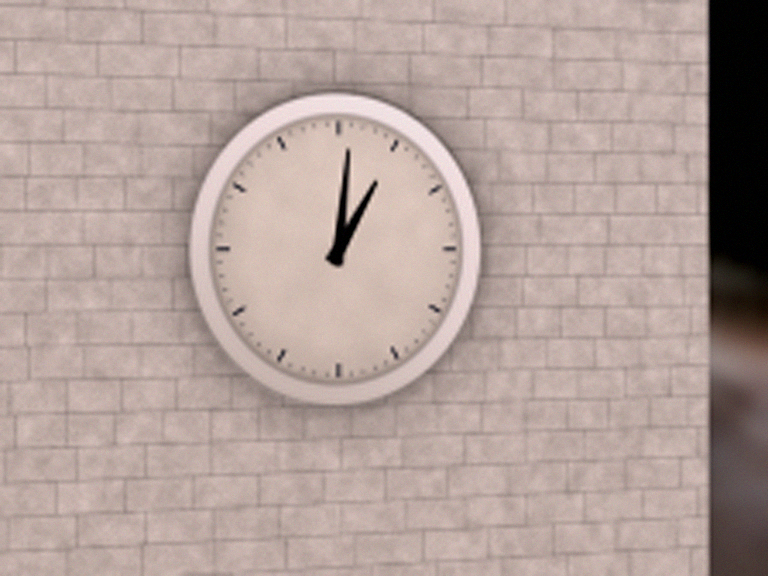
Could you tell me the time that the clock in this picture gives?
1:01
